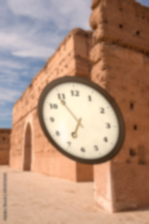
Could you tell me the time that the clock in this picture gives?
6:54
